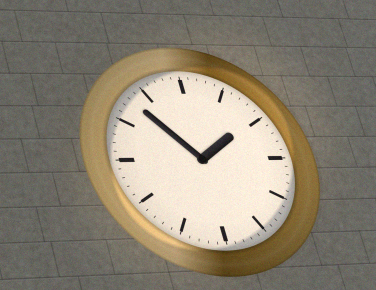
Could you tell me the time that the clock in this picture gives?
1:53
